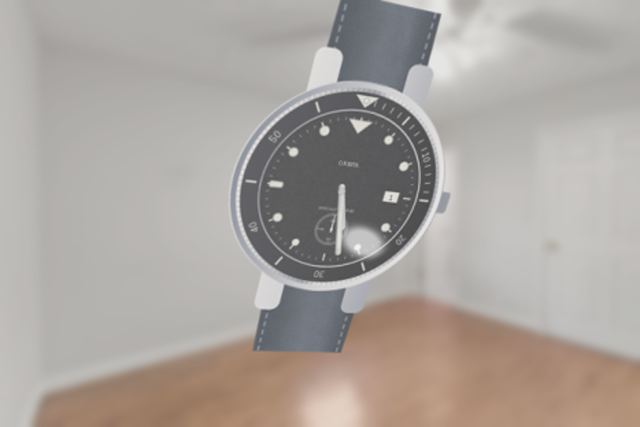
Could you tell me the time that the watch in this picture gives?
5:28
